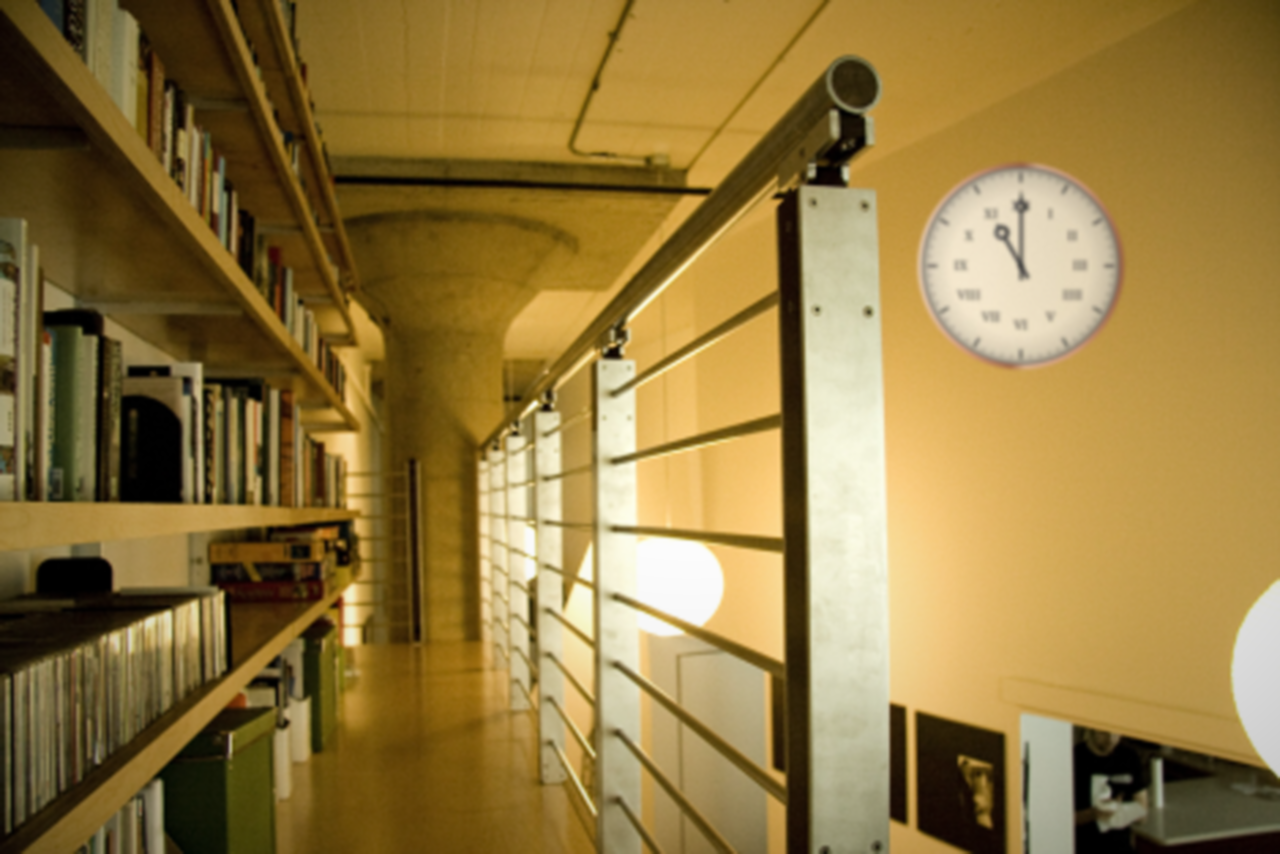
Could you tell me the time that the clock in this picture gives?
11:00
